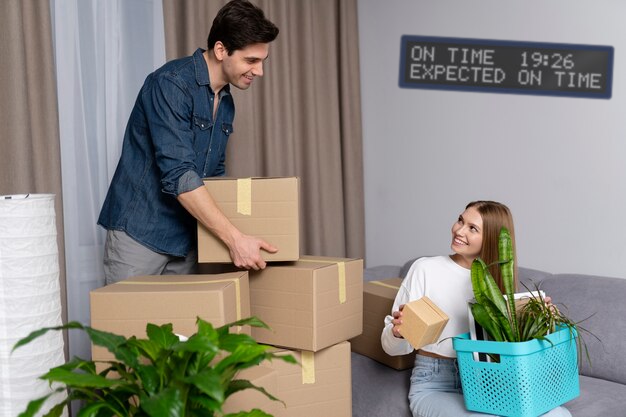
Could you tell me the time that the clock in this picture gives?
19:26
